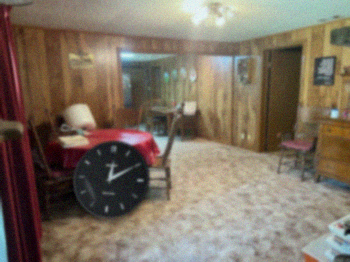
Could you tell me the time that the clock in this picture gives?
12:10
